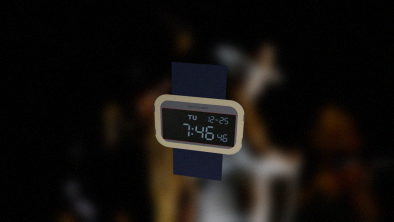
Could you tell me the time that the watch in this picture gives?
7:46:46
